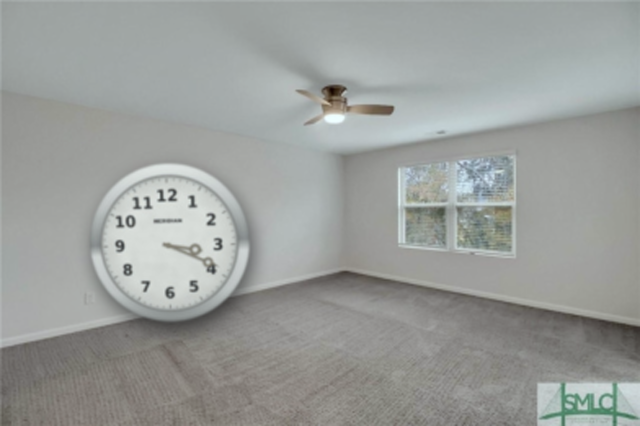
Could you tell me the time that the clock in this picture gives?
3:19
